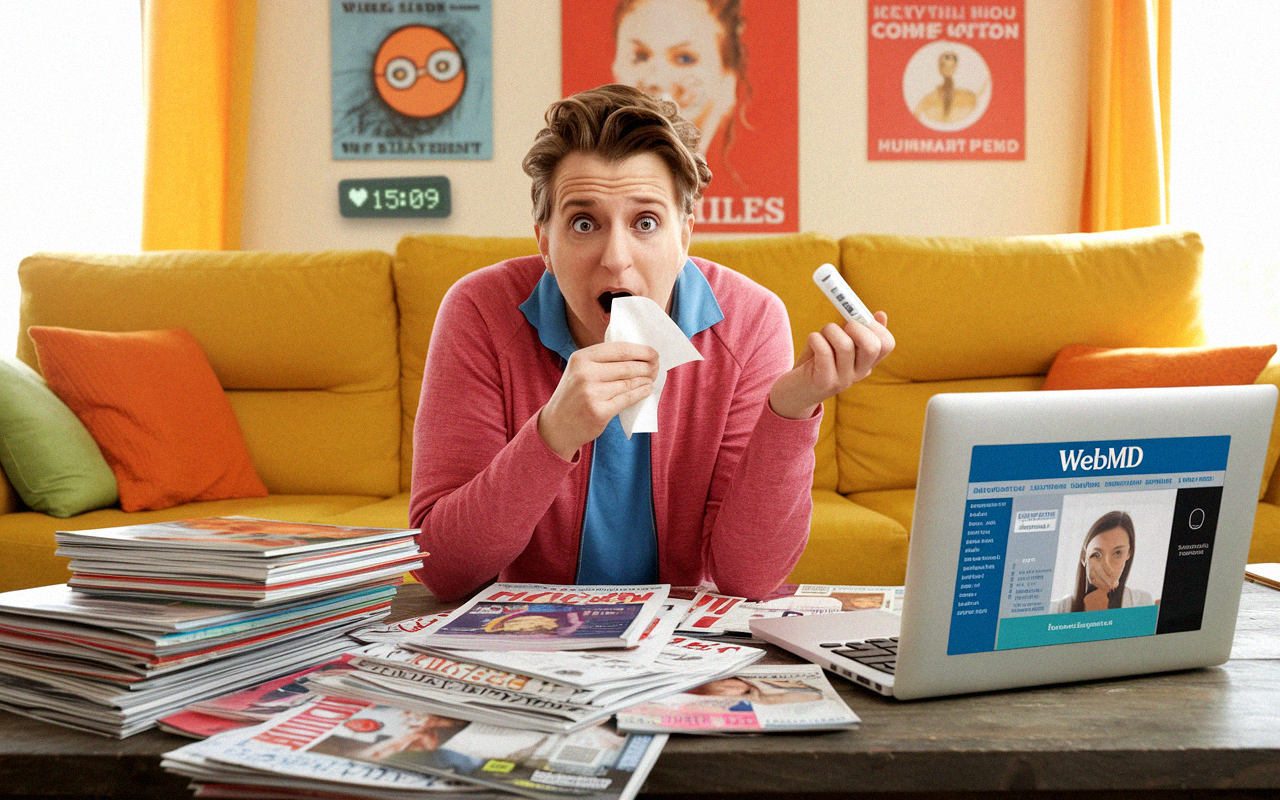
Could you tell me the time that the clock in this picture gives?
15:09
